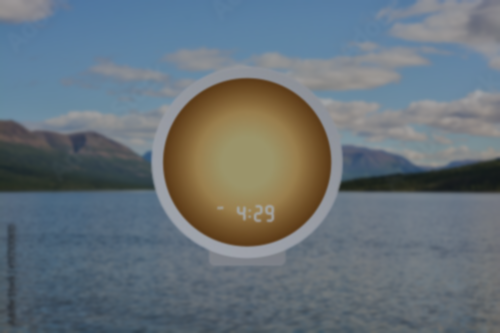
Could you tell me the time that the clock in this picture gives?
4:29
